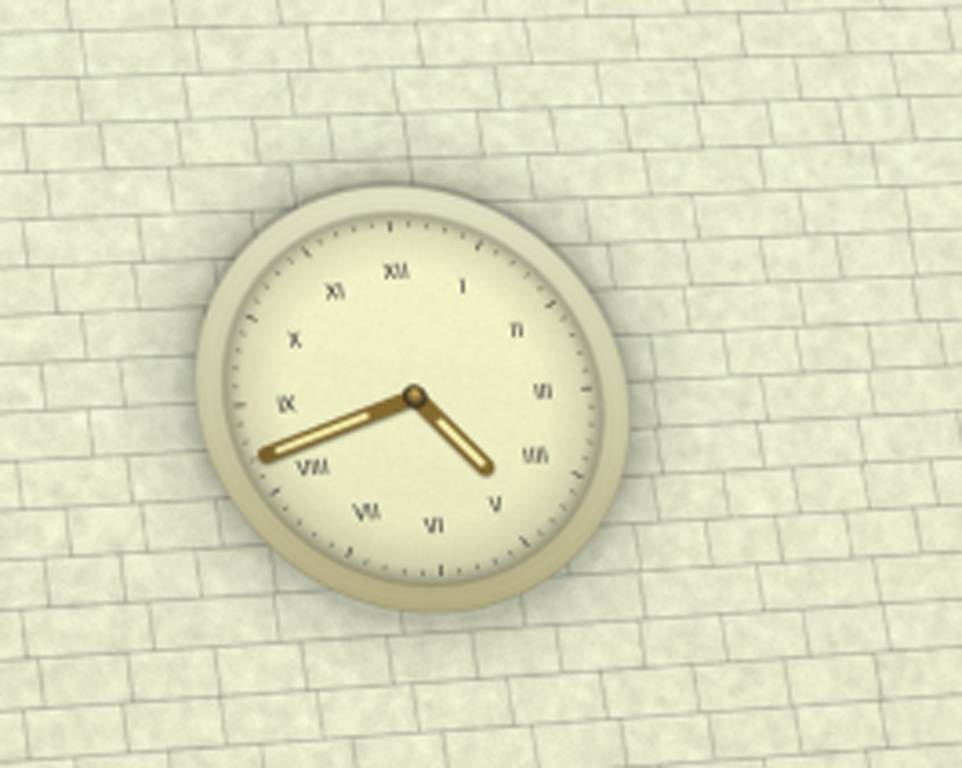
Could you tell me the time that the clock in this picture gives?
4:42
